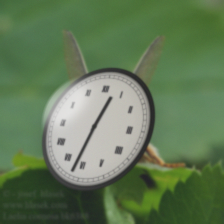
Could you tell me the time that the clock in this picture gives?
12:32
